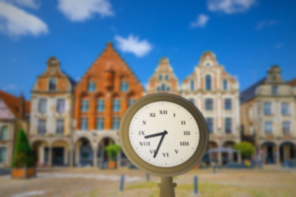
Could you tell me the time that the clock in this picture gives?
8:34
